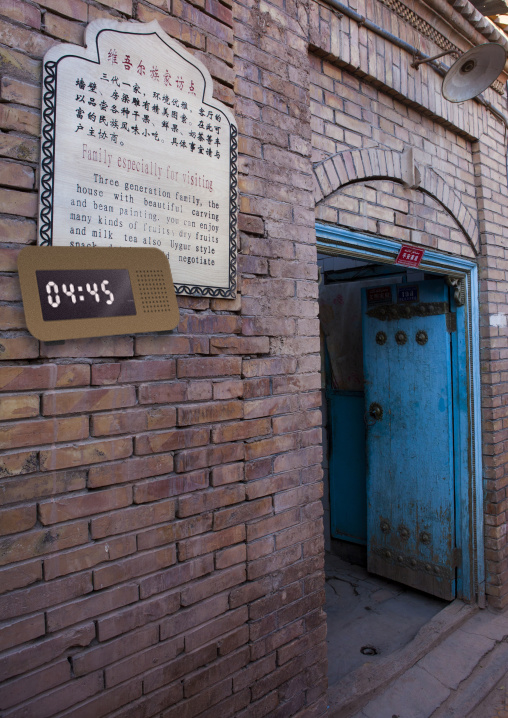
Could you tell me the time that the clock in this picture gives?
4:45
